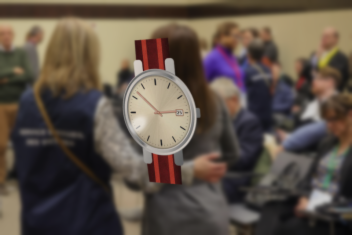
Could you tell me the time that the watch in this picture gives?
2:52
